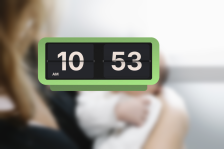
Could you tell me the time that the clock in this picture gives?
10:53
